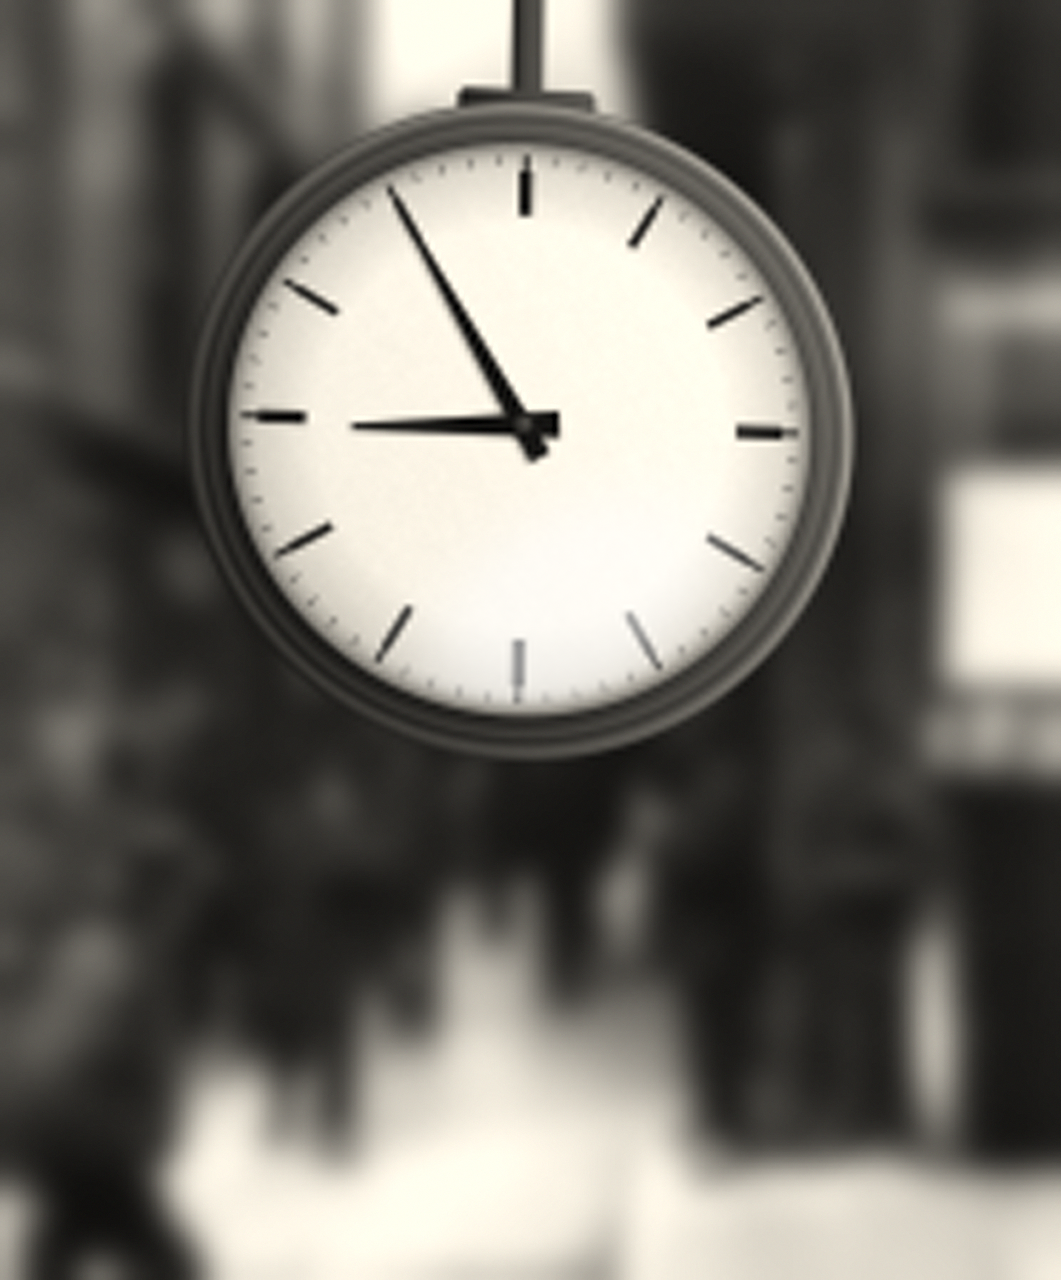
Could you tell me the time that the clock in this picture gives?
8:55
